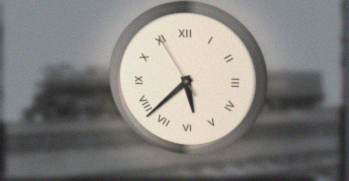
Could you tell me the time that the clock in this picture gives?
5:37:55
